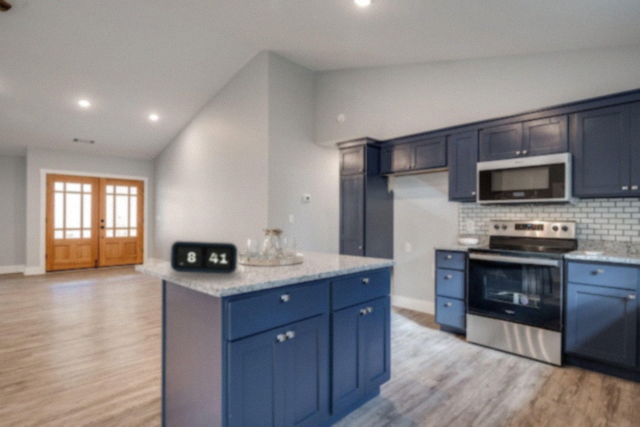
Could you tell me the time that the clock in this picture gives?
8:41
